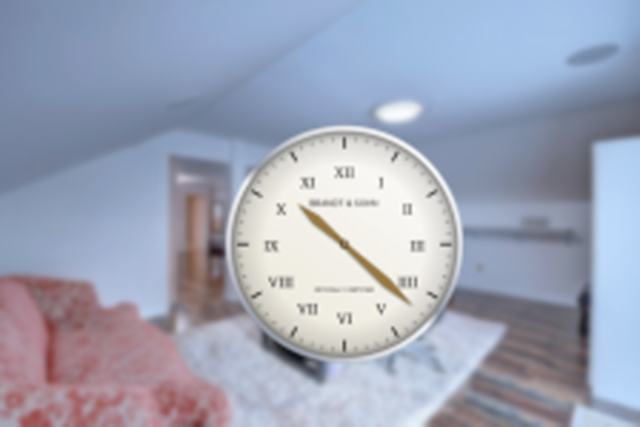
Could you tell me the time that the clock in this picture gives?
10:22
